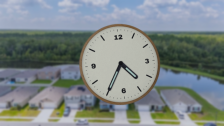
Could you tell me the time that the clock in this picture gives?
4:35
